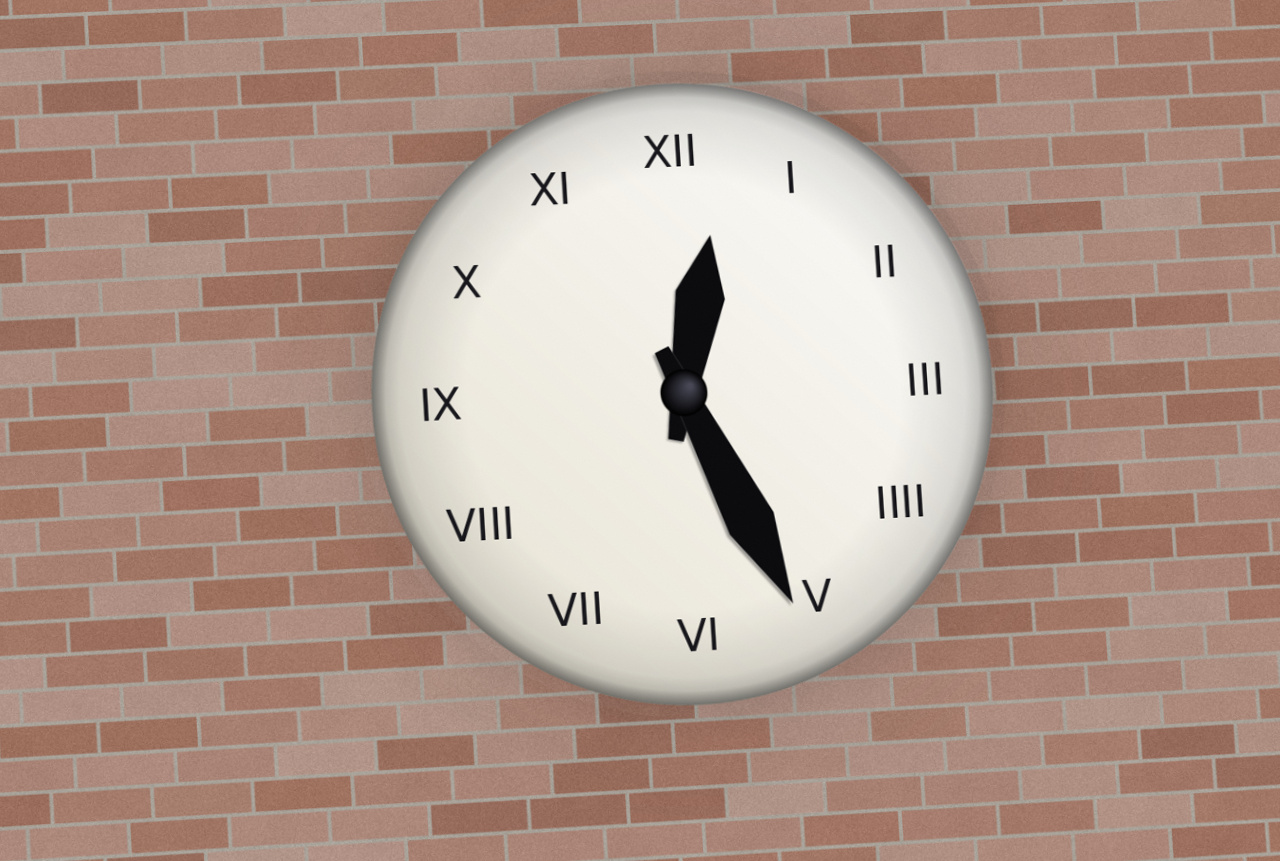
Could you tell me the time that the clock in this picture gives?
12:26
